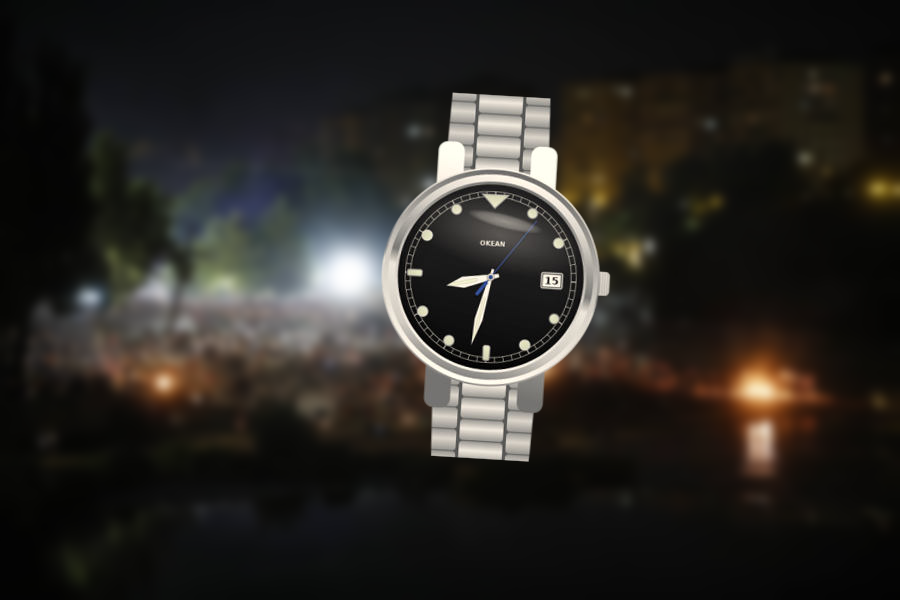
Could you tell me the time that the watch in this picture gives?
8:32:06
